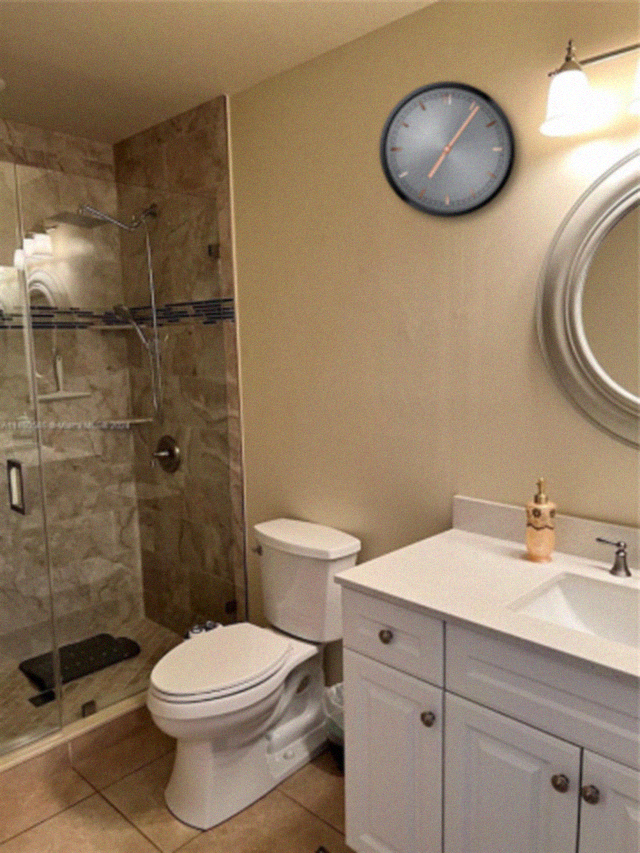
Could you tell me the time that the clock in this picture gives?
7:06
